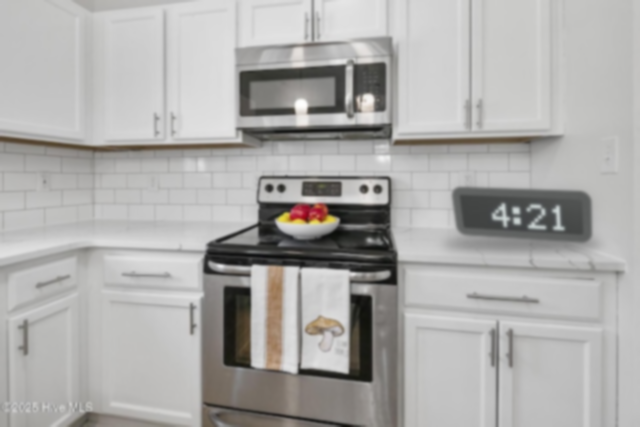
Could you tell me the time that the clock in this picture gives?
4:21
